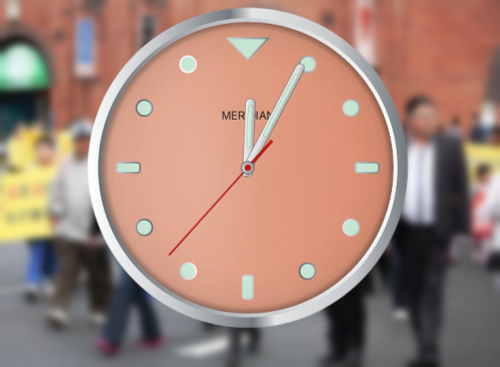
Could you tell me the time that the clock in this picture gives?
12:04:37
